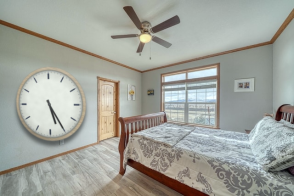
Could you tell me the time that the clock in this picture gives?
5:25
